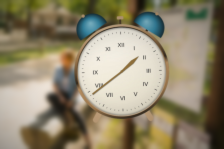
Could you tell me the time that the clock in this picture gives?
1:39
